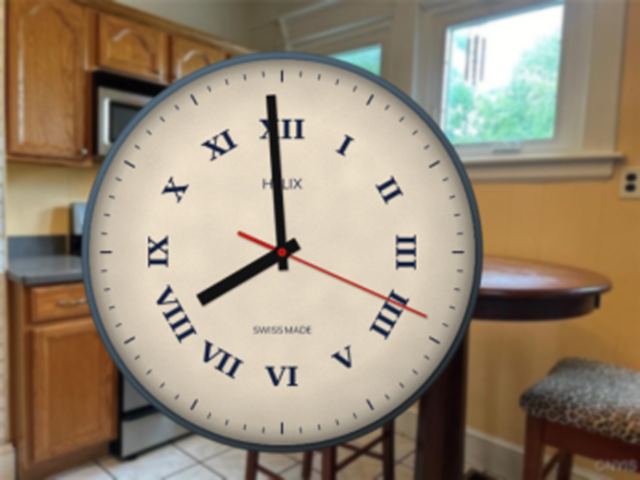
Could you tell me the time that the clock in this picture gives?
7:59:19
